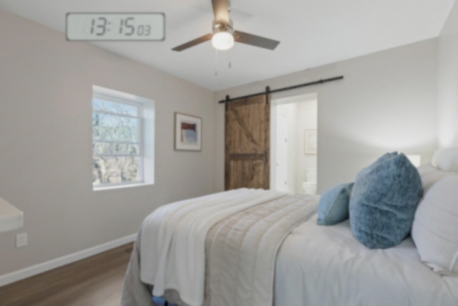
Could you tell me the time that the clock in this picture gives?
13:15
